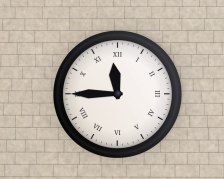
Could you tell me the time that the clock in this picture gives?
11:45
